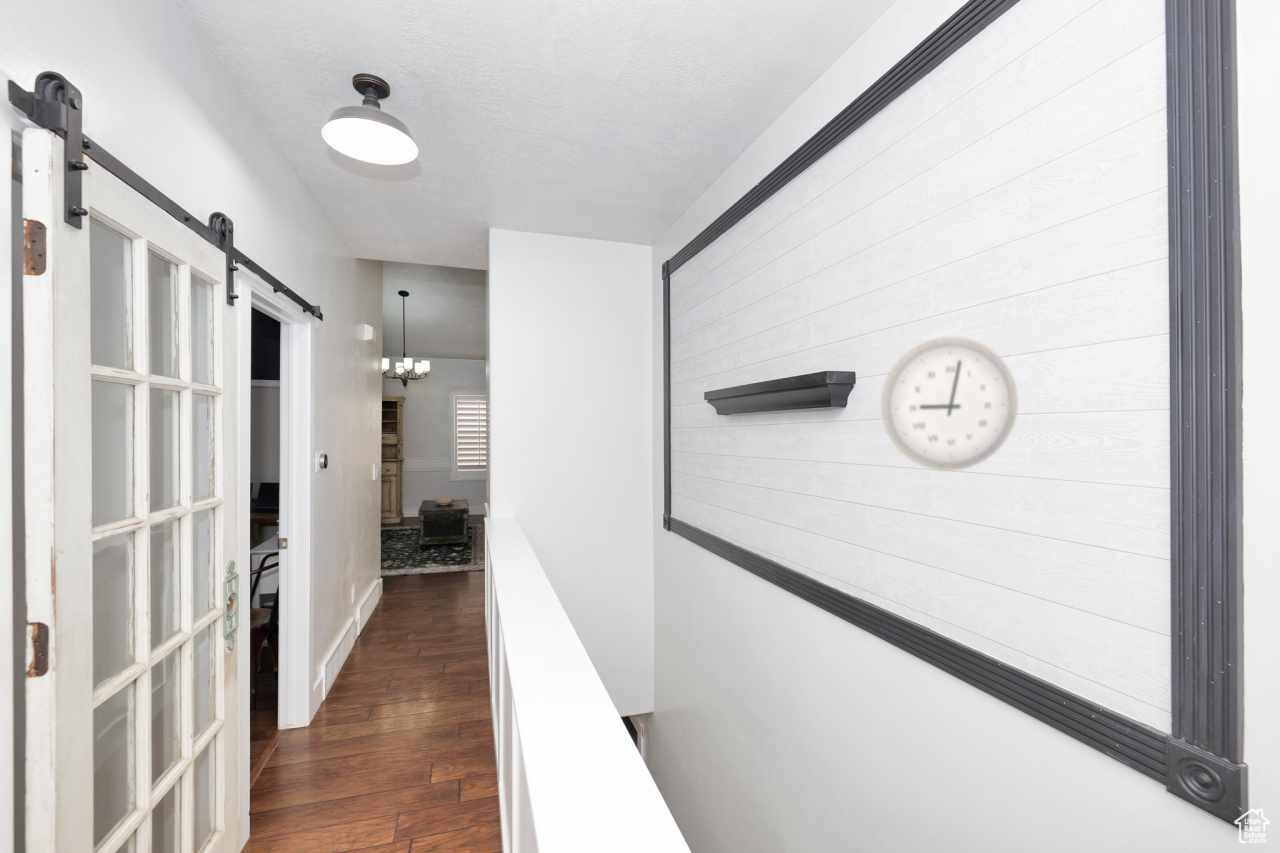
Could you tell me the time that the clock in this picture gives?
9:02
